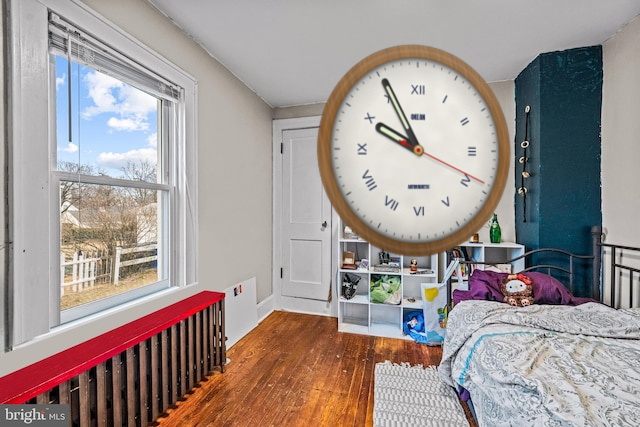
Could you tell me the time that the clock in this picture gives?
9:55:19
